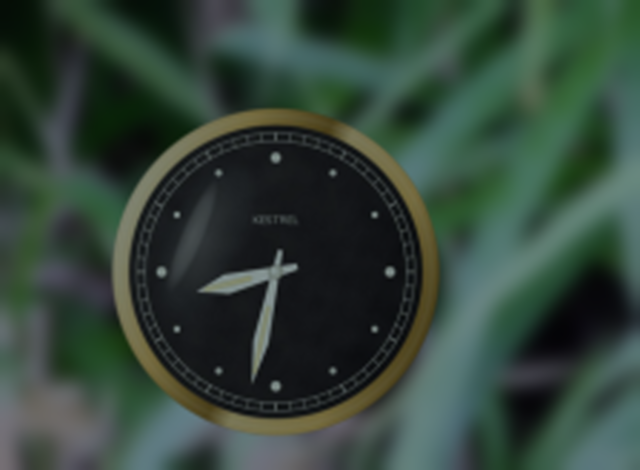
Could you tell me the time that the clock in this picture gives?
8:32
